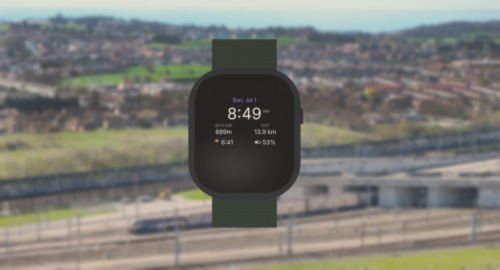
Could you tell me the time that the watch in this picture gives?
8:49
